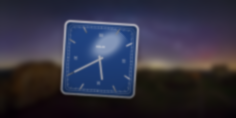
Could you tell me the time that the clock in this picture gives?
5:40
